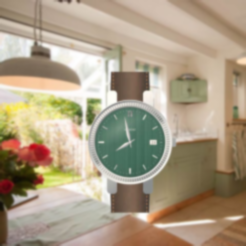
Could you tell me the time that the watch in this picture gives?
7:58
